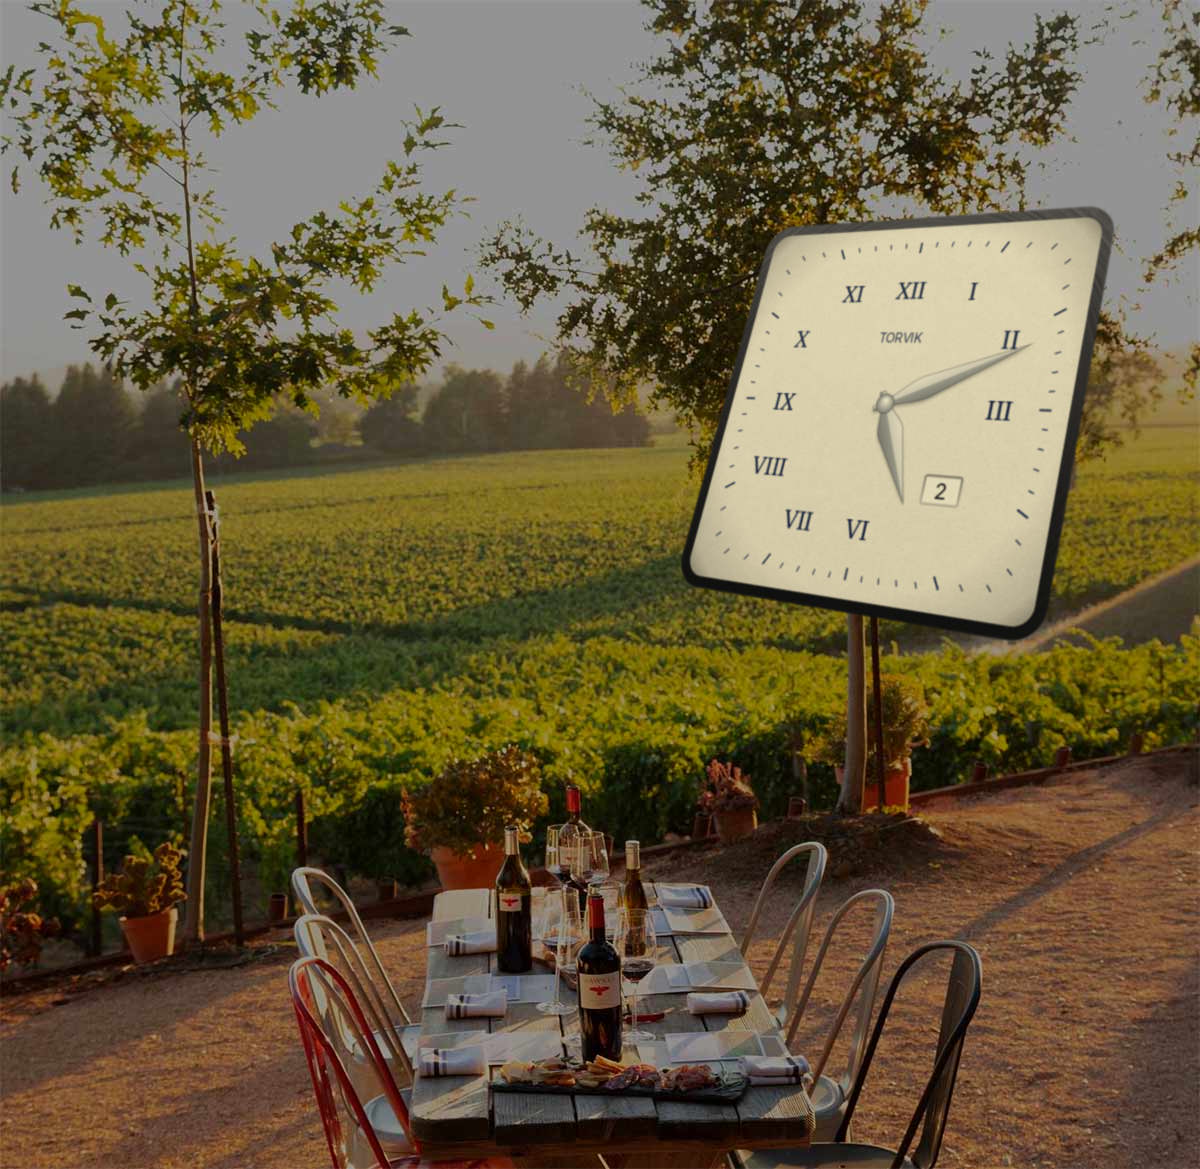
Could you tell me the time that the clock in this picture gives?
5:11
